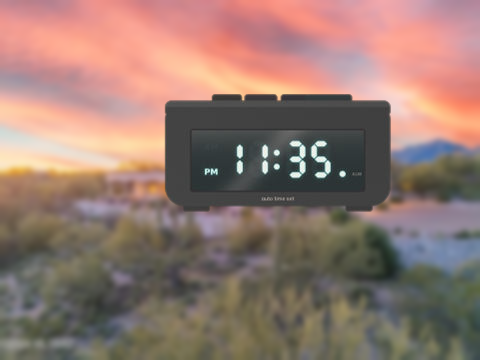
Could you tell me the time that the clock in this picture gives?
11:35
